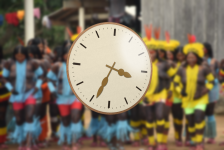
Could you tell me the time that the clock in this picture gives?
3:34
